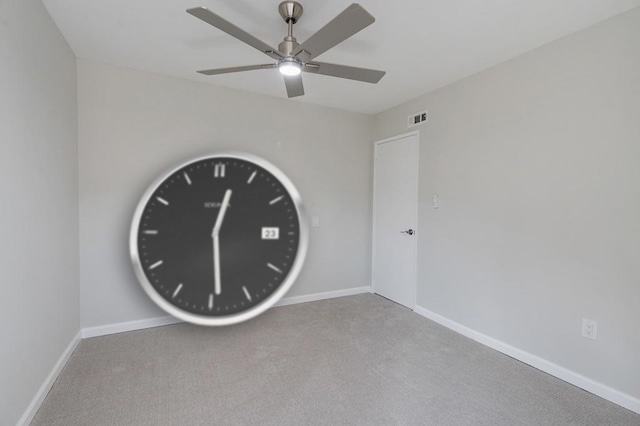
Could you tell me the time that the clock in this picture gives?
12:29
